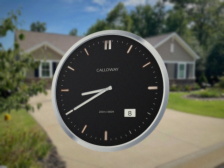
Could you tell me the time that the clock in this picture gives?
8:40
